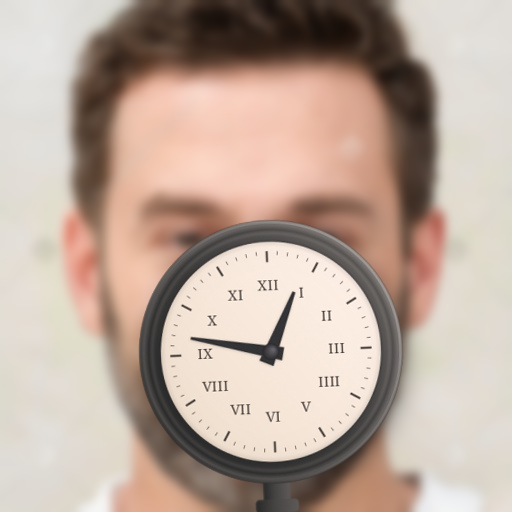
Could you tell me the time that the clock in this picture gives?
12:47
